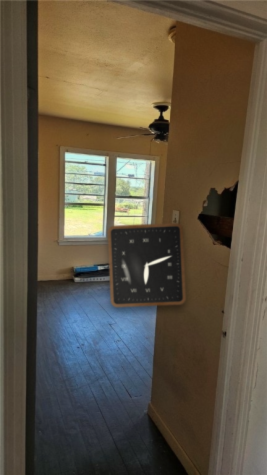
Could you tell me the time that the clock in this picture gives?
6:12
